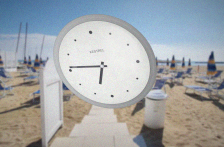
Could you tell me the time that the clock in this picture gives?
6:46
